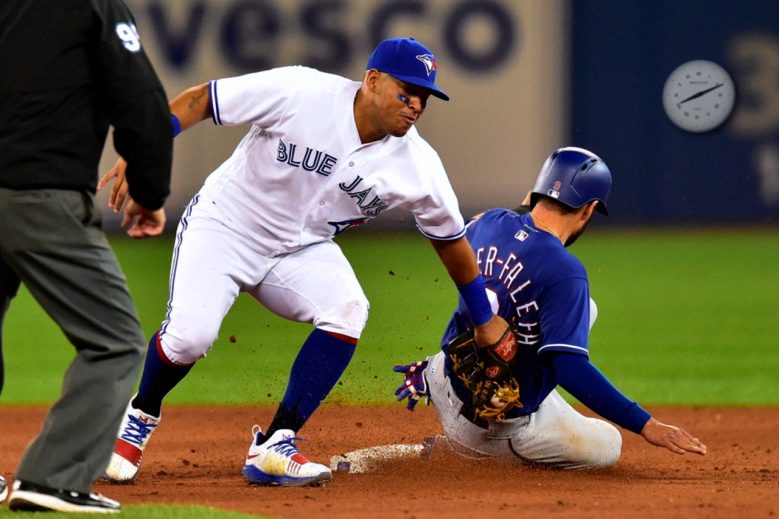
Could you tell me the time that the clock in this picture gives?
8:11
